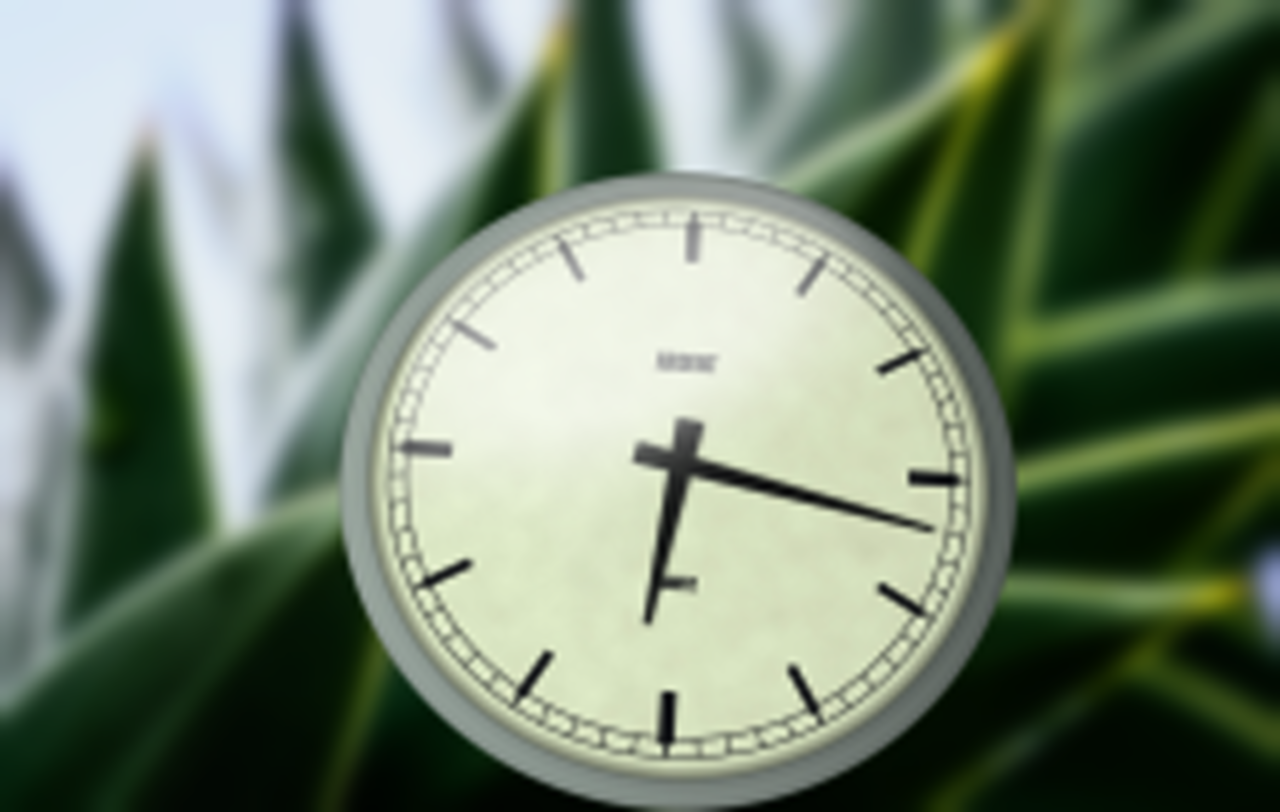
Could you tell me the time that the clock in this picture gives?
6:17
